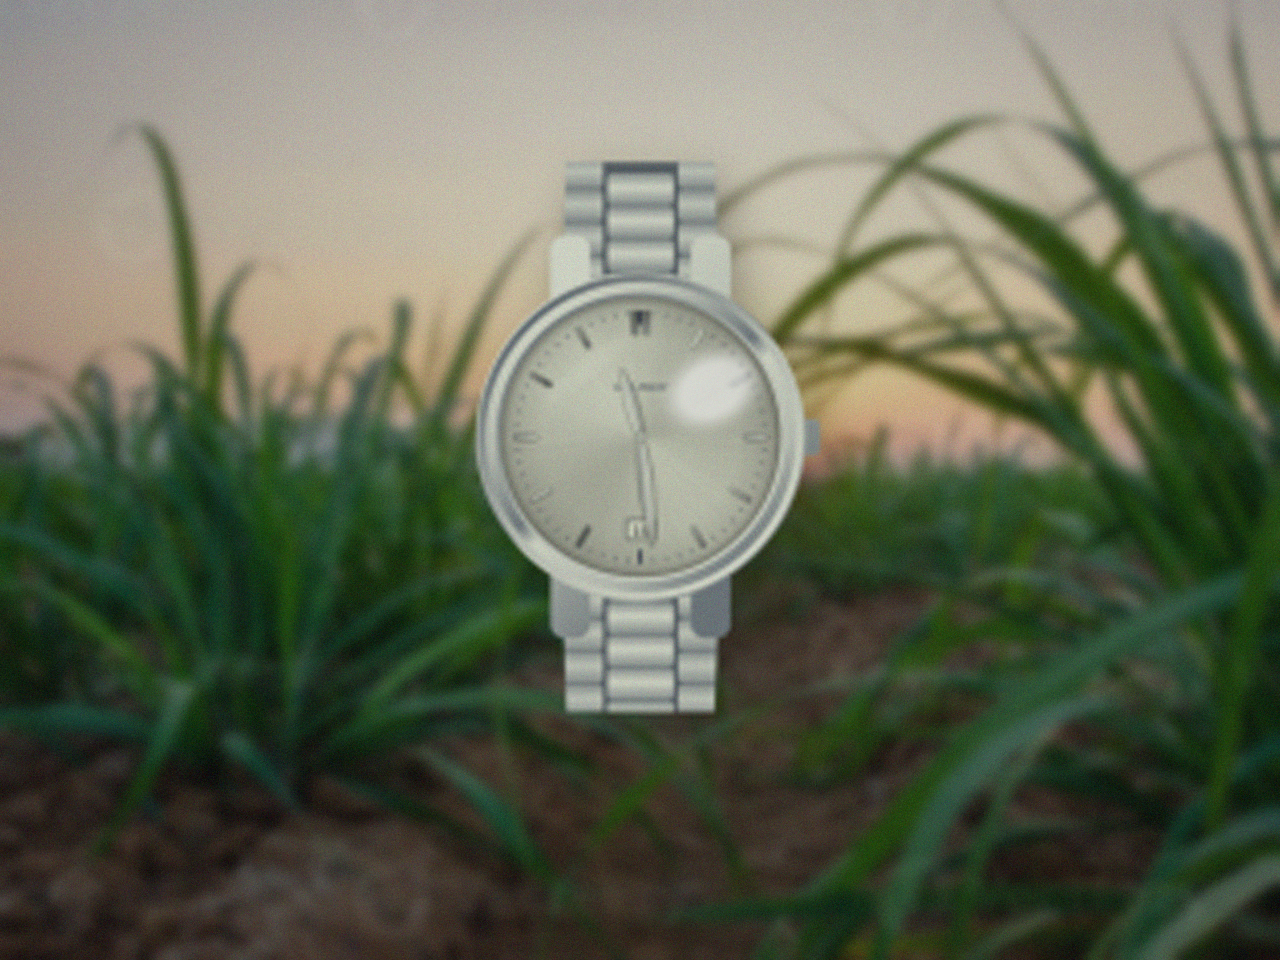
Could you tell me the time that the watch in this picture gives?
11:29
